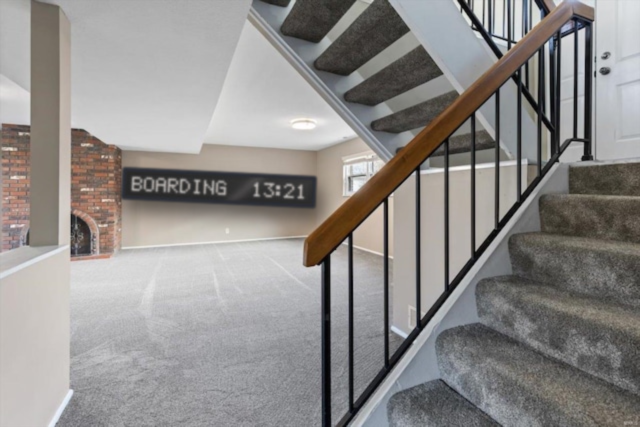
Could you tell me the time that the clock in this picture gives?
13:21
